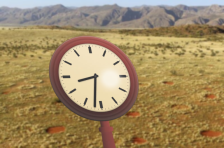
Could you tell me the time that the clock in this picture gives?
8:32
